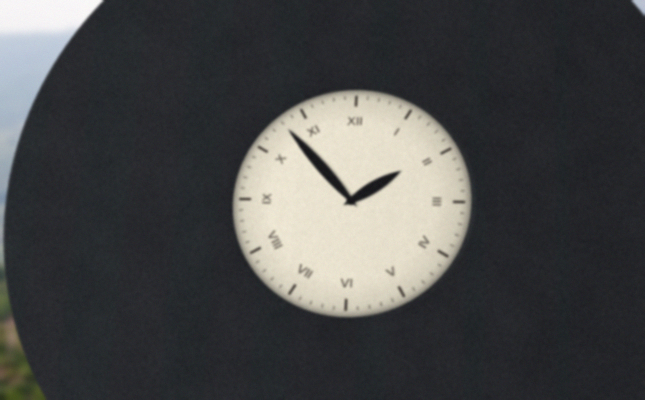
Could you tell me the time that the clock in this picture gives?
1:53
